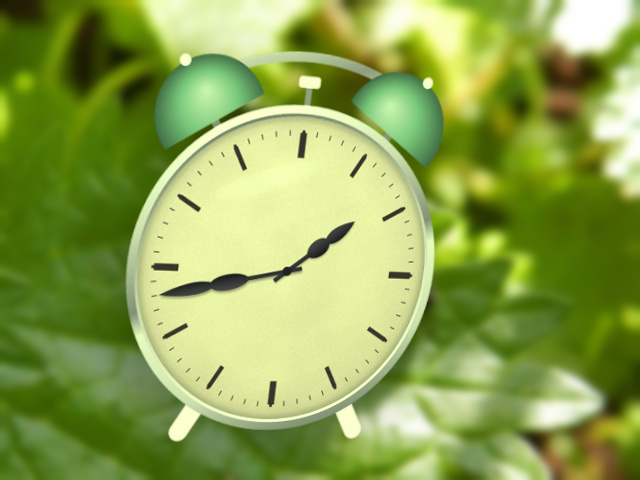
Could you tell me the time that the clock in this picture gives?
1:43
